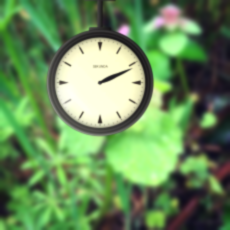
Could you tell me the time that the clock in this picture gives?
2:11
